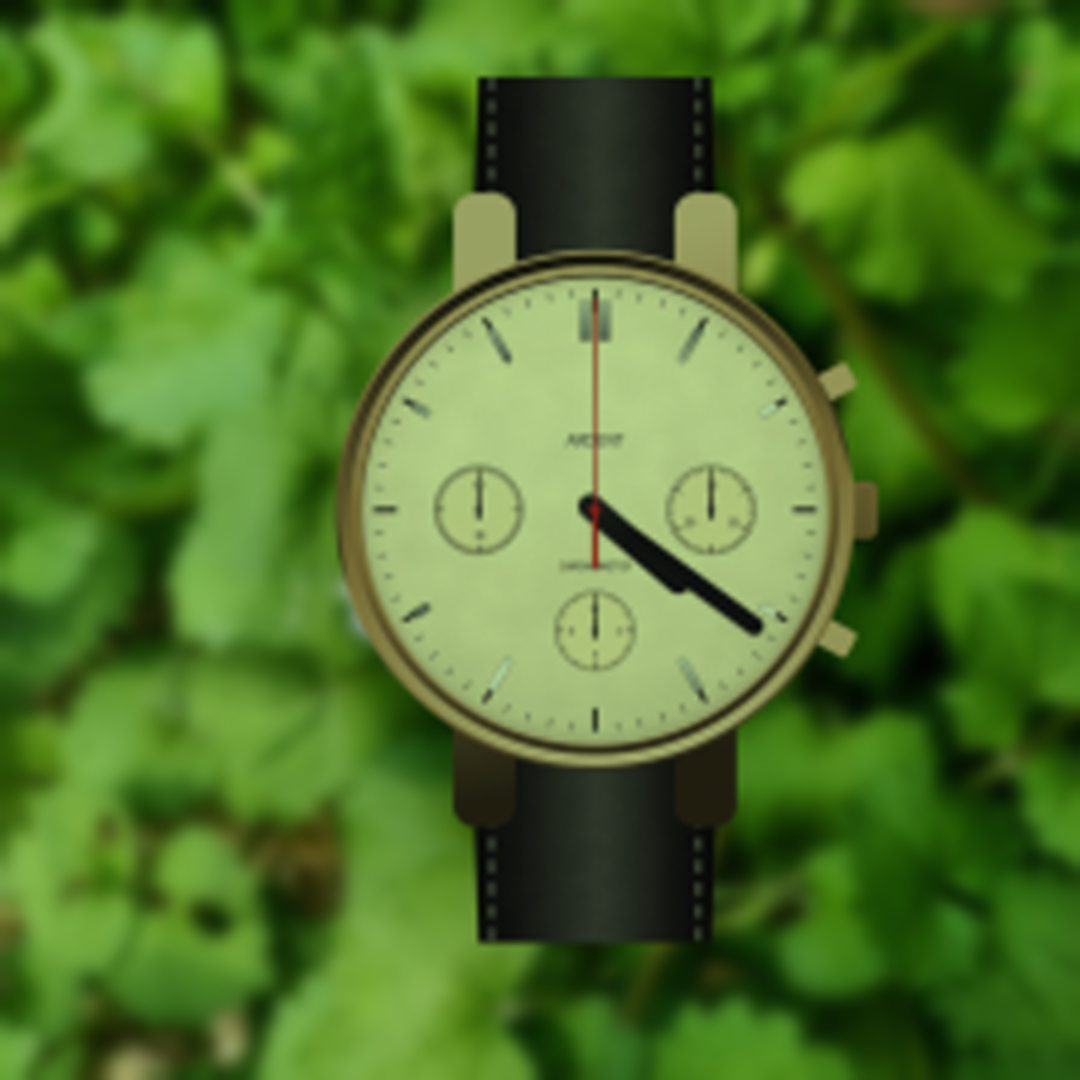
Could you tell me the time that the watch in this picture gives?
4:21
